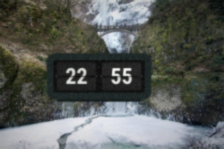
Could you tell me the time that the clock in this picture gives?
22:55
